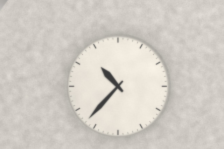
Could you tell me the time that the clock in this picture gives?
10:37
